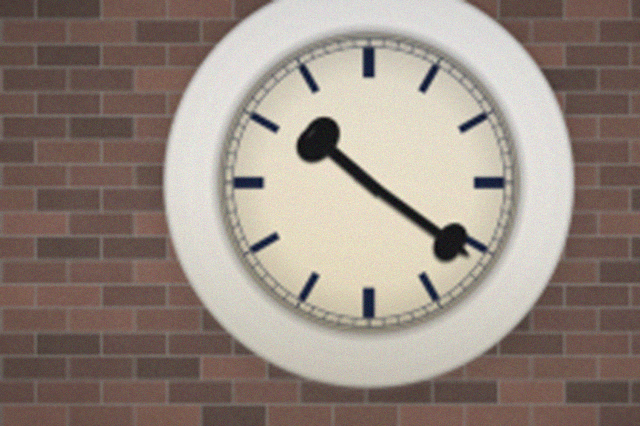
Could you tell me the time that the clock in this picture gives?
10:21
